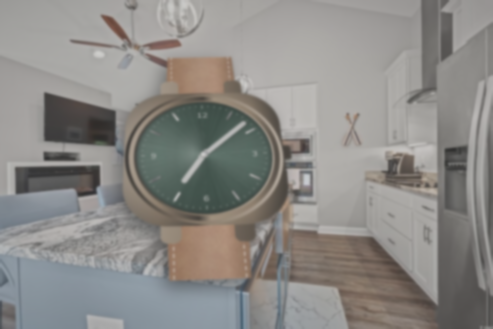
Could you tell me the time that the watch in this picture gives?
7:08
